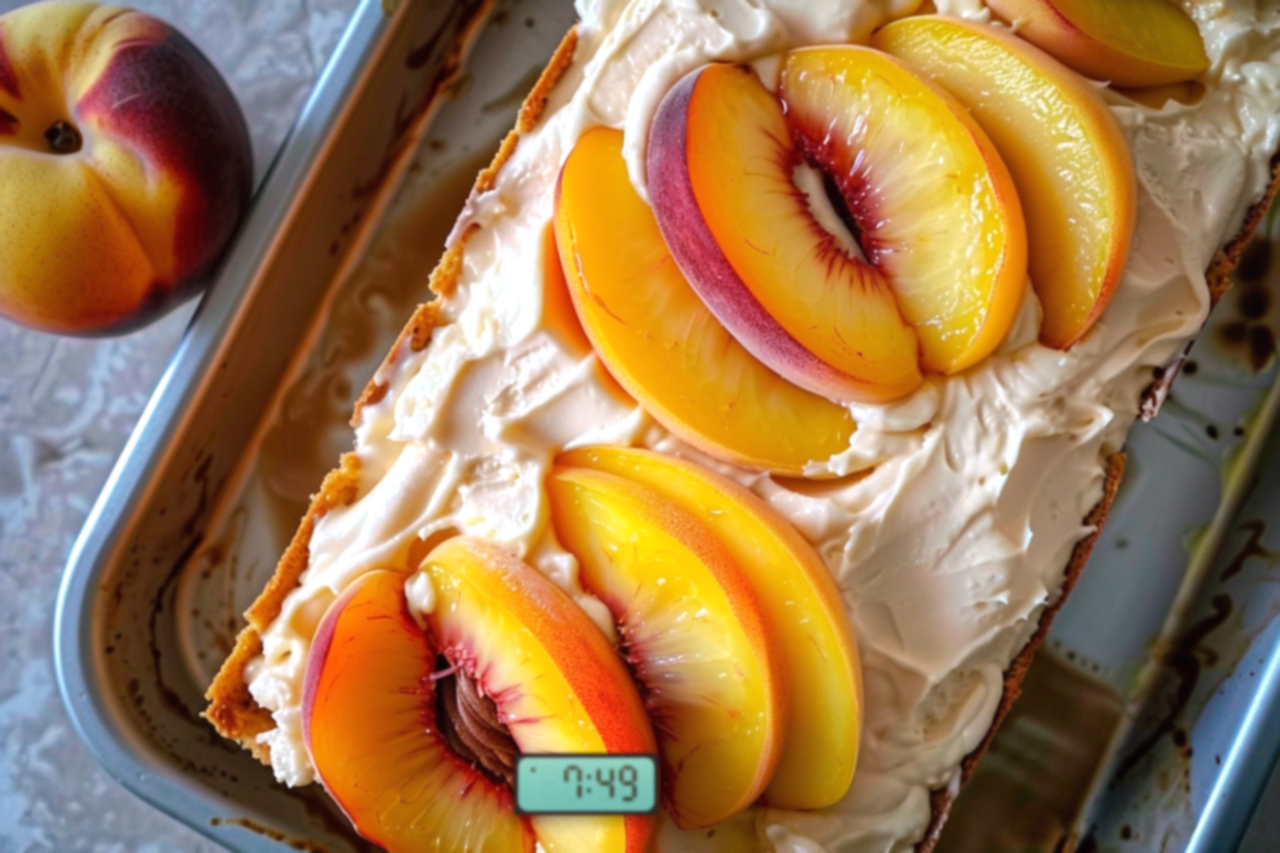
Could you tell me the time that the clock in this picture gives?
7:49
